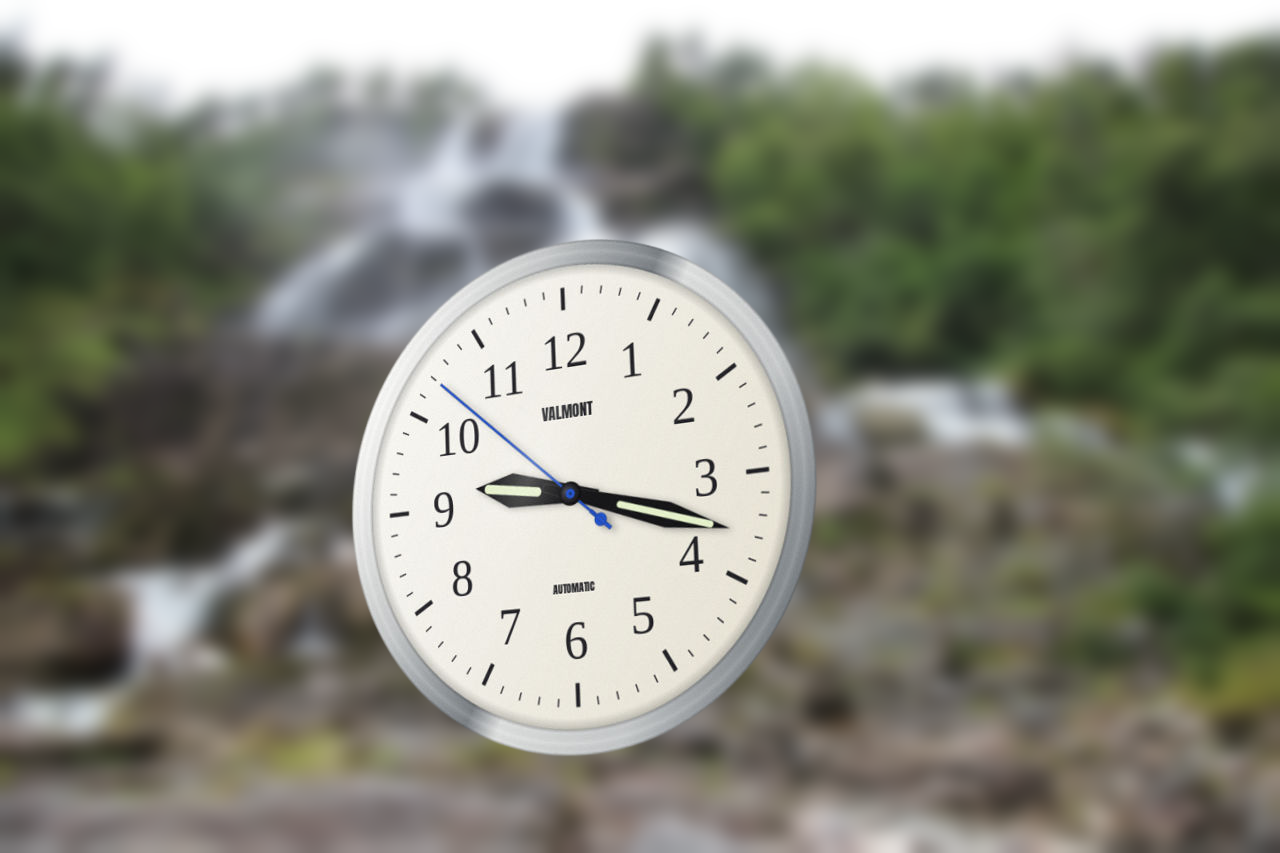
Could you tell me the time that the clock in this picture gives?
9:17:52
